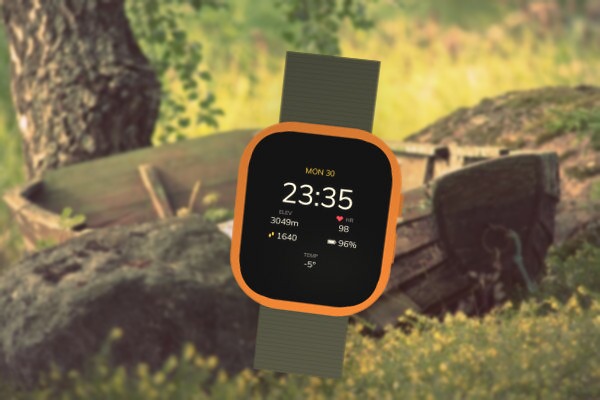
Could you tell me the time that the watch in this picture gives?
23:35
